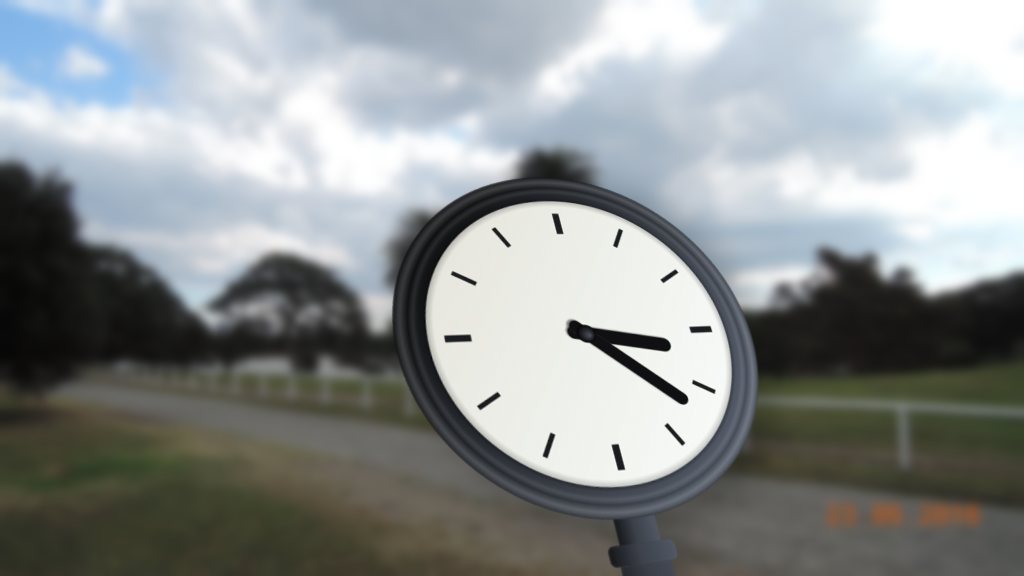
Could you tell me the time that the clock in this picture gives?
3:22
